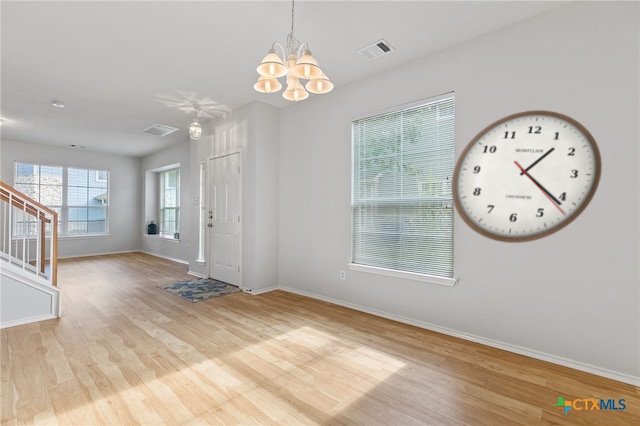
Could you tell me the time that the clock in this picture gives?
1:21:22
